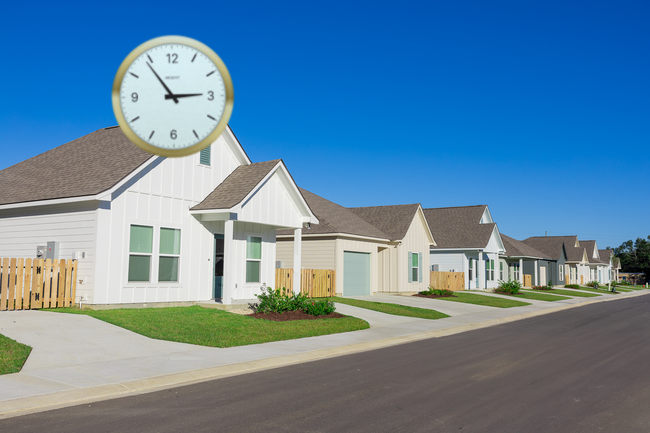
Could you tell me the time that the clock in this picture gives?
2:54
